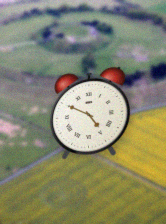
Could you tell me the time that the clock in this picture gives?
4:50
